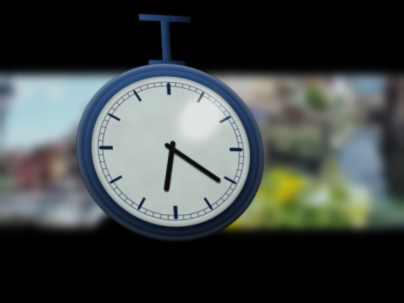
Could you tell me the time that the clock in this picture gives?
6:21
